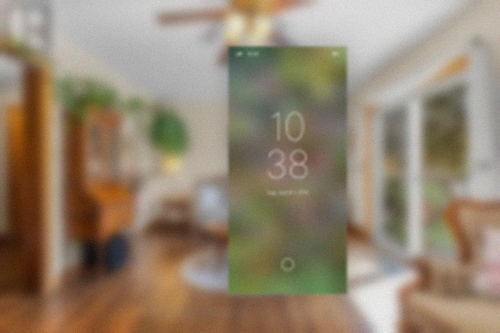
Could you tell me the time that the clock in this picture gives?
10:38
